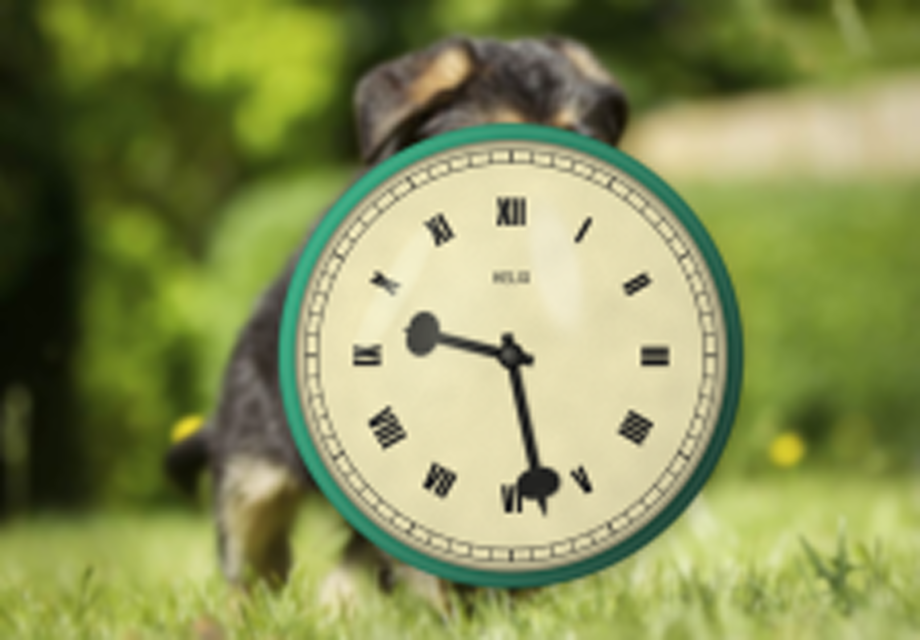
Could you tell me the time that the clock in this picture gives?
9:28
